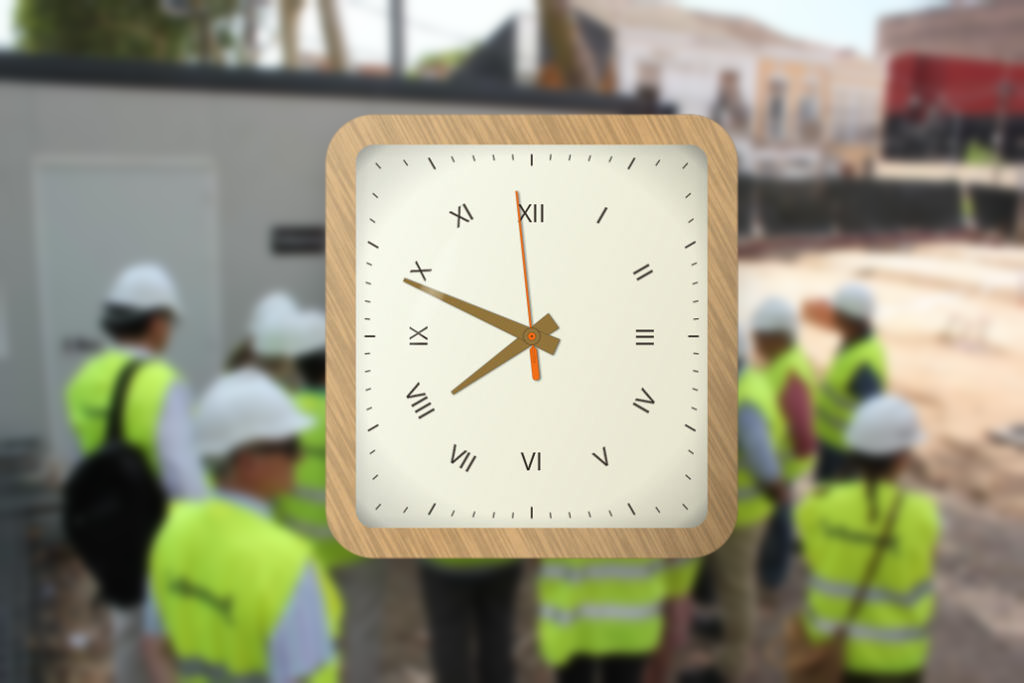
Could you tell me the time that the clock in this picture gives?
7:48:59
